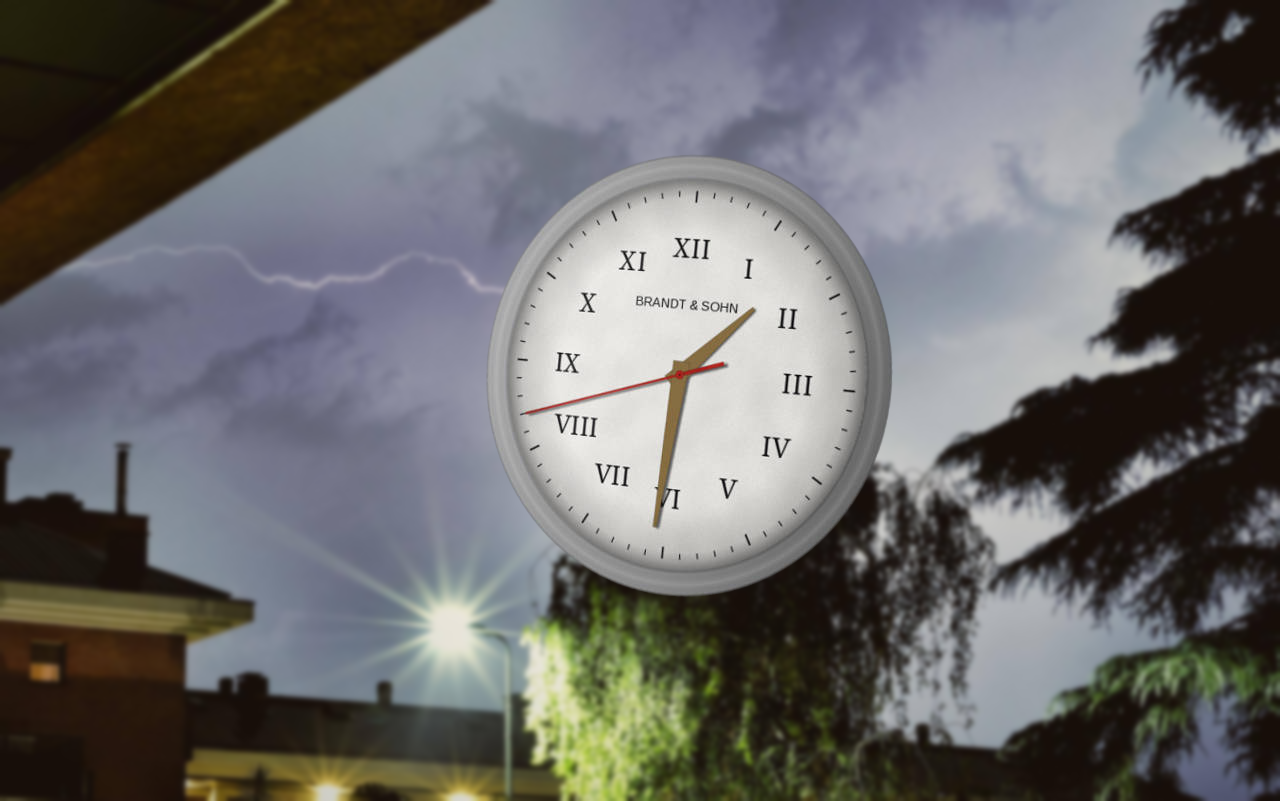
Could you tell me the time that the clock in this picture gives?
1:30:42
